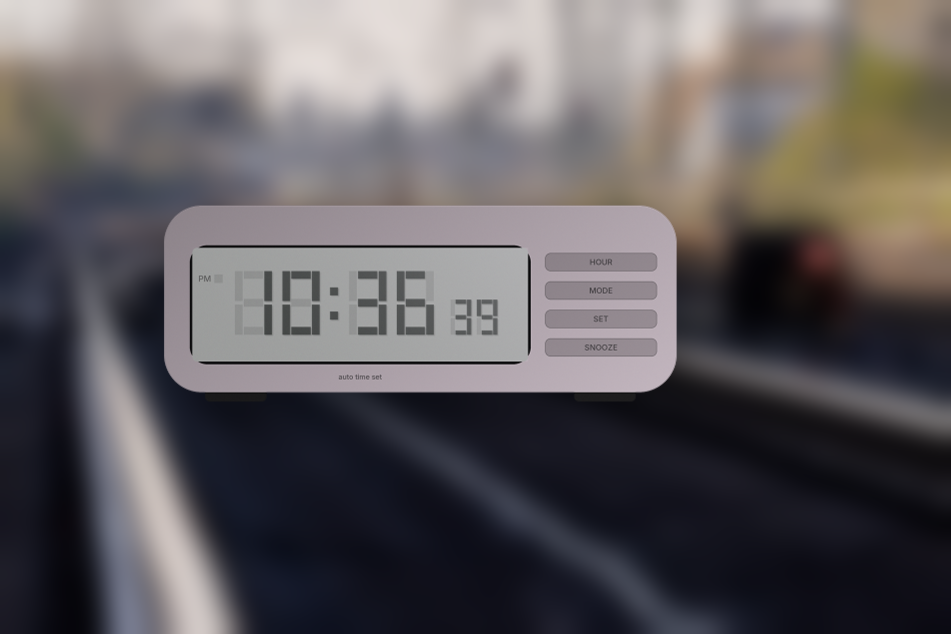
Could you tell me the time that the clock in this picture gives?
10:36:39
